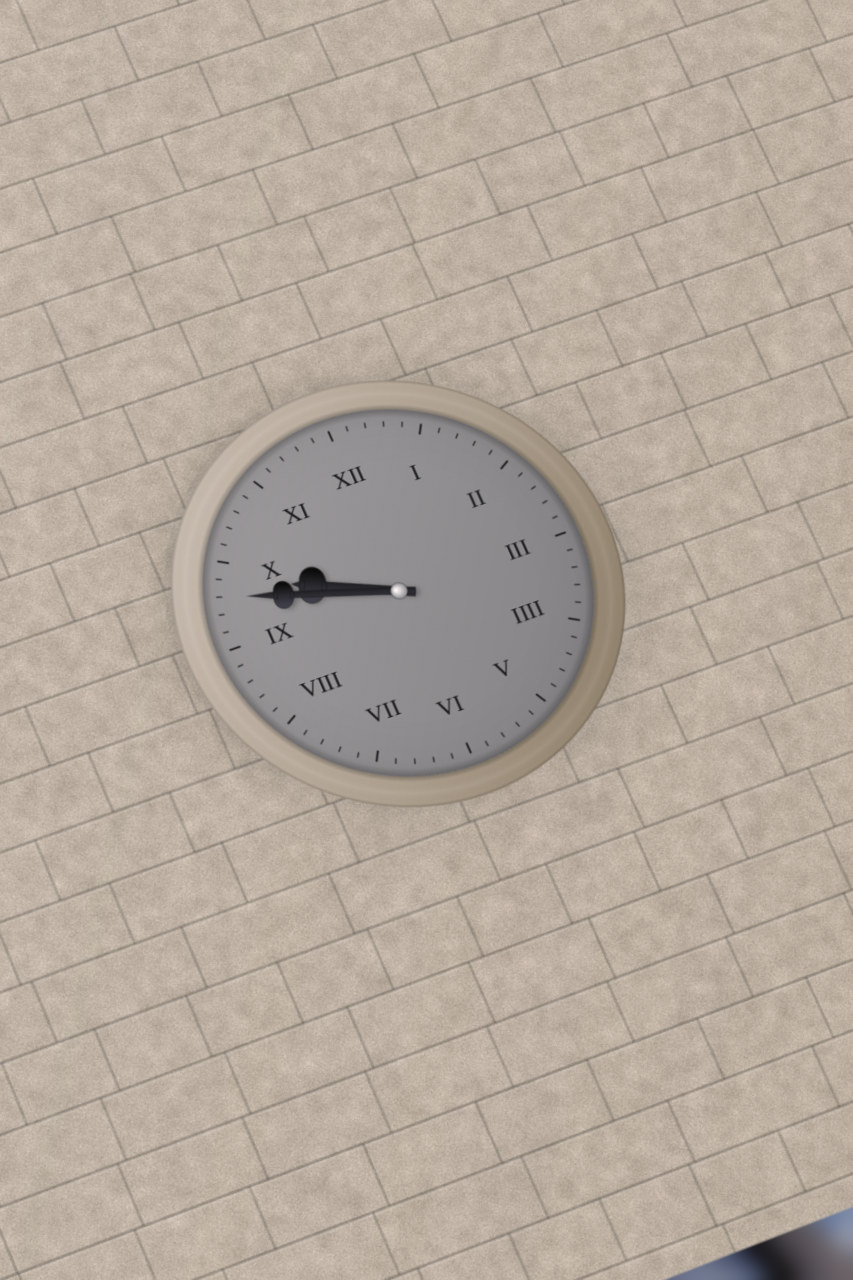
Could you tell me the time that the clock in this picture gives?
9:48
